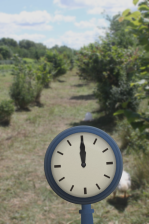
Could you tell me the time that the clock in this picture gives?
12:00
